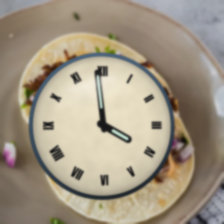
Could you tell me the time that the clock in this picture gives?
3:59
